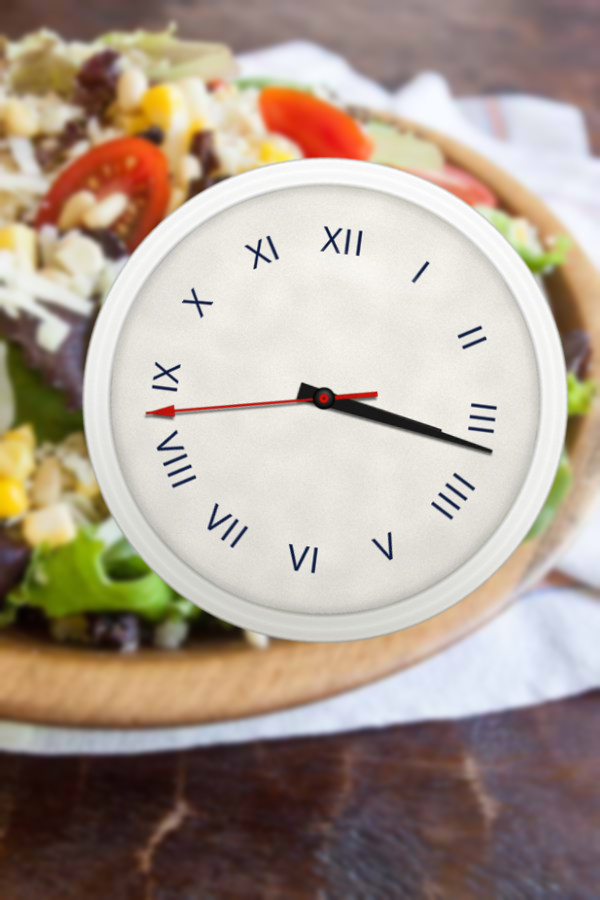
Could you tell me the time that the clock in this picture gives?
3:16:43
